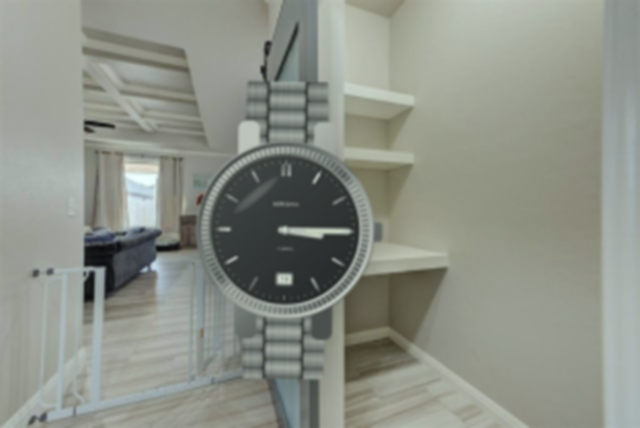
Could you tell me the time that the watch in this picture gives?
3:15
